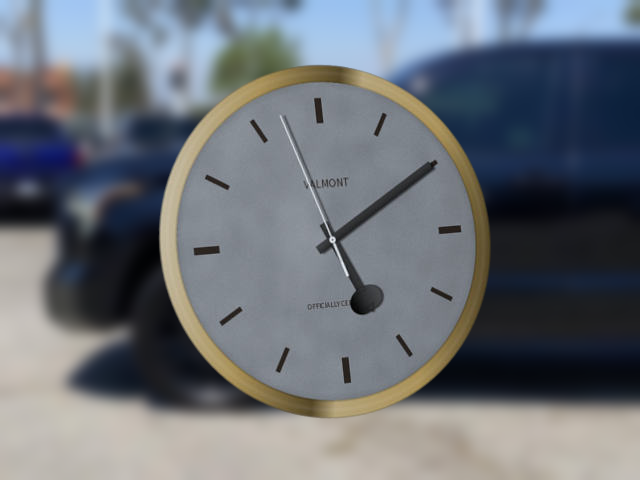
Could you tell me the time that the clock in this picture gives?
5:09:57
